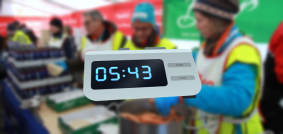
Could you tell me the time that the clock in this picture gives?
5:43
